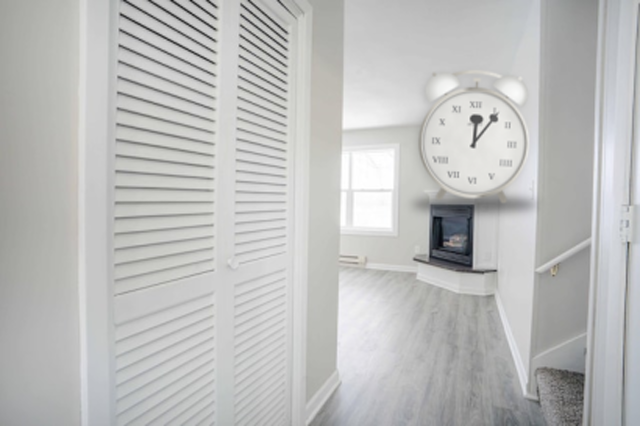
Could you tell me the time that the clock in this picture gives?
12:06
